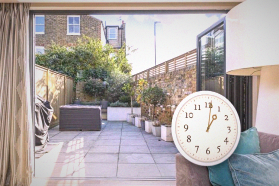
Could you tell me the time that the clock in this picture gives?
1:01
